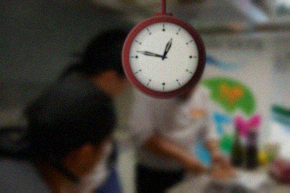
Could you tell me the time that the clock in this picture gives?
12:47
